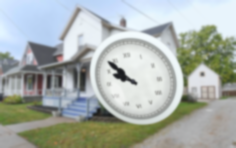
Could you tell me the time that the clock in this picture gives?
9:53
